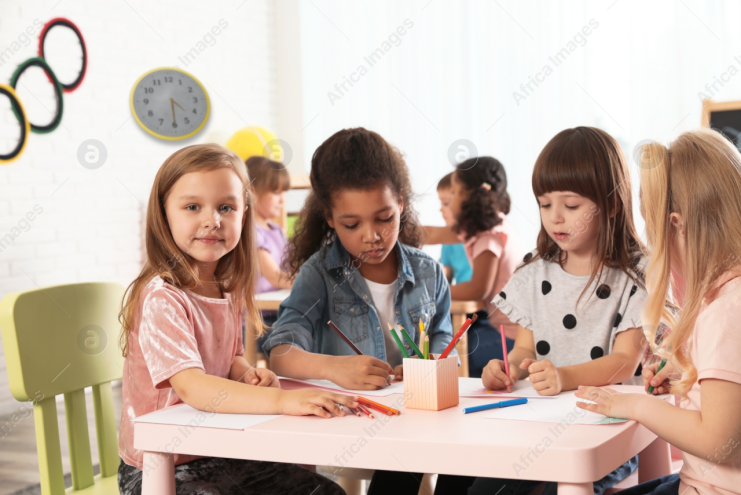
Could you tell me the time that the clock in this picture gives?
4:30
